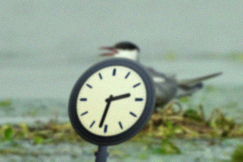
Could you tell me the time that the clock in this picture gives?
2:32
